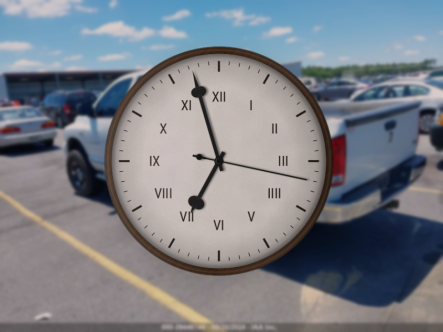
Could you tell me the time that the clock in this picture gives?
6:57:17
